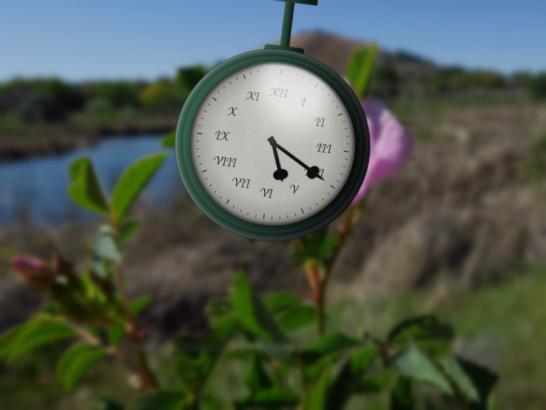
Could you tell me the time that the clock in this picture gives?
5:20
